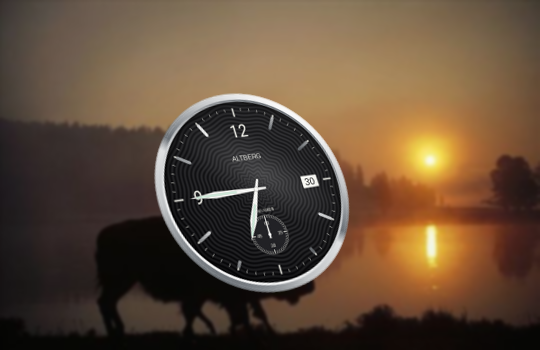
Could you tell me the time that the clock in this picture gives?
6:45
